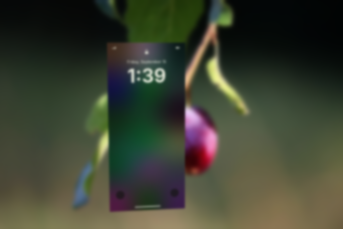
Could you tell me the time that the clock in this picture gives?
1:39
